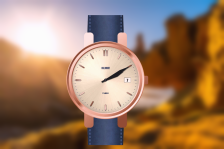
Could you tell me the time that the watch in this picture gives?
2:10
